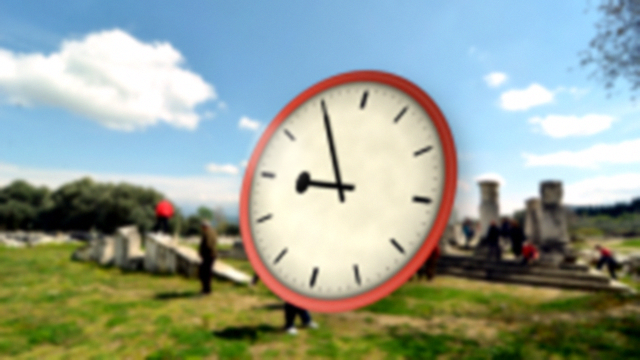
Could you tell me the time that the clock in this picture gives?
8:55
